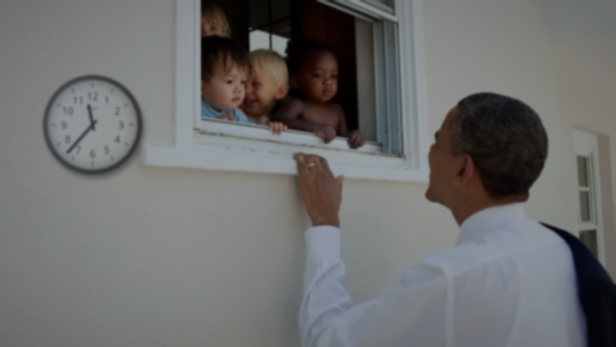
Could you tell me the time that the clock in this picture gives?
11:37
